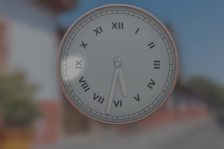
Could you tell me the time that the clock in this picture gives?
5:32
